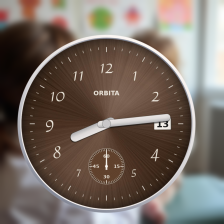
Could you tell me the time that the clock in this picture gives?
8:14
